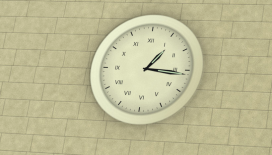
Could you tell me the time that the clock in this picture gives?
1:16
